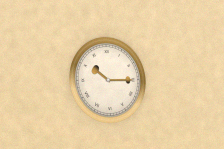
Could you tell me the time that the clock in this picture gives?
10:15
